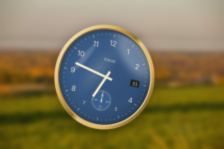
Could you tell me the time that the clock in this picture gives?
6:47
